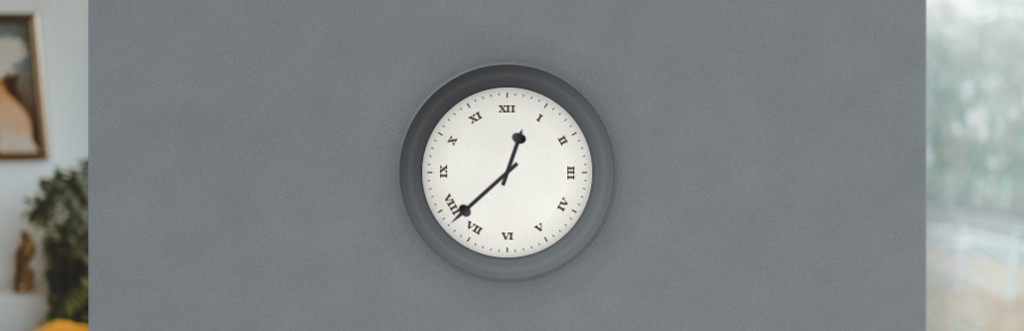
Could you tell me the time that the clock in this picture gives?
12:38
